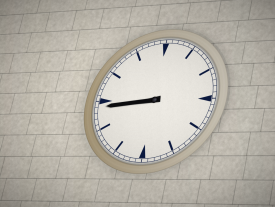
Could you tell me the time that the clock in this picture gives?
8:44
